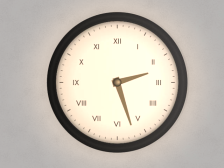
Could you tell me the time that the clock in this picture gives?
2:27
